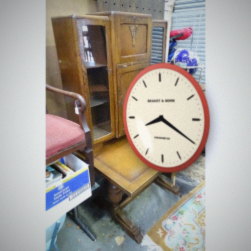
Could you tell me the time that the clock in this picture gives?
8:20
